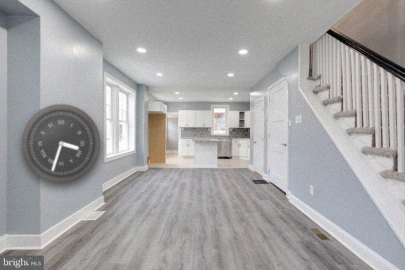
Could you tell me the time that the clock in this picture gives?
3:33
